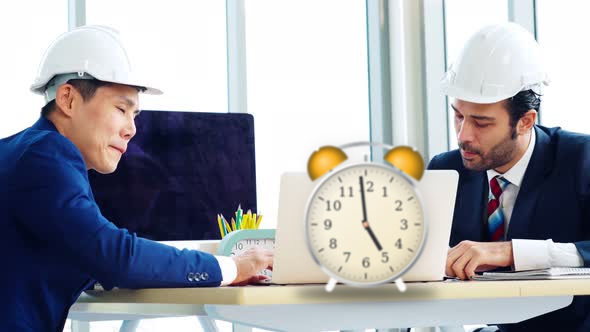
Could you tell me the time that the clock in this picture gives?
4:59
